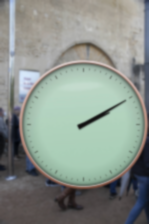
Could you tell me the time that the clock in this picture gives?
2:10
